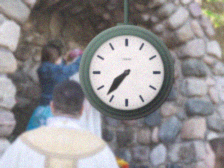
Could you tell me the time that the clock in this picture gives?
7:37
